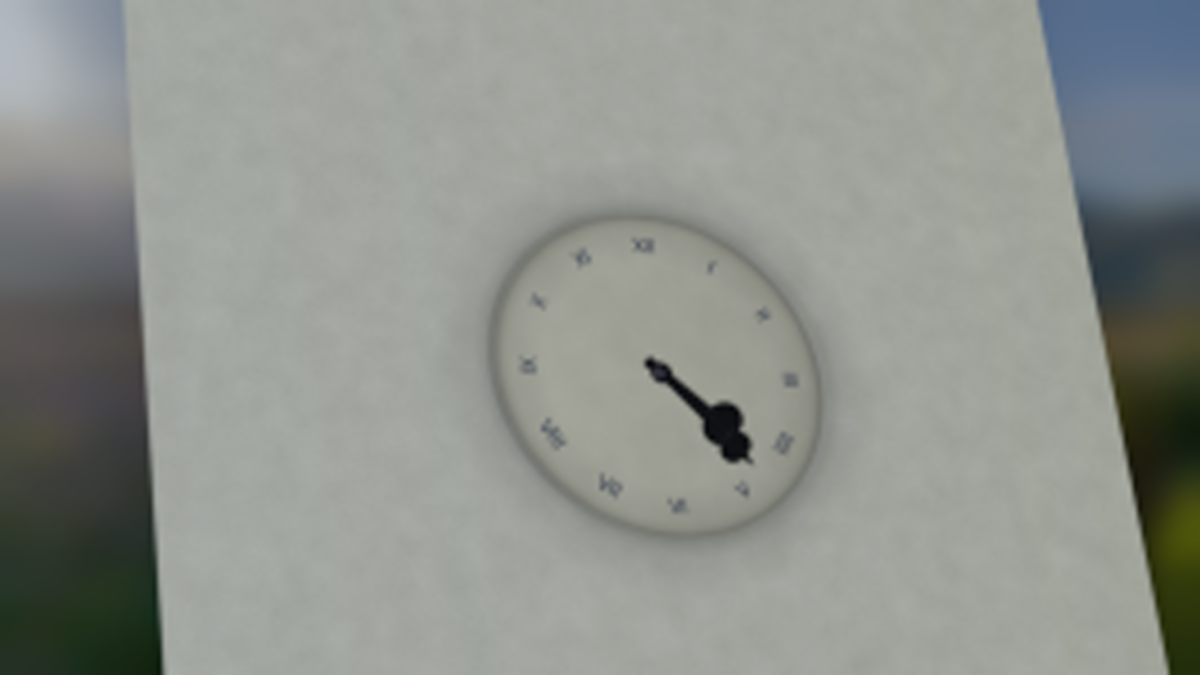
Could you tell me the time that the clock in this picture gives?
4:23
